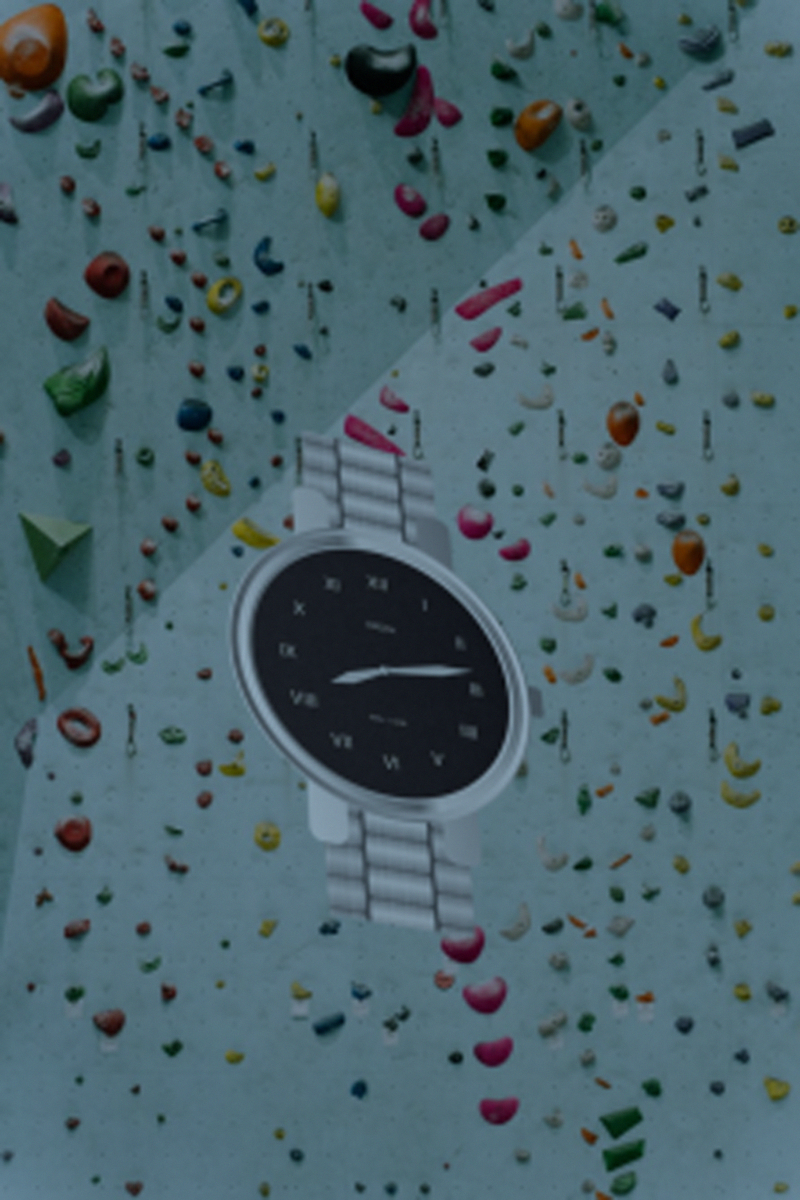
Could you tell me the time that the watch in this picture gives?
8:13
